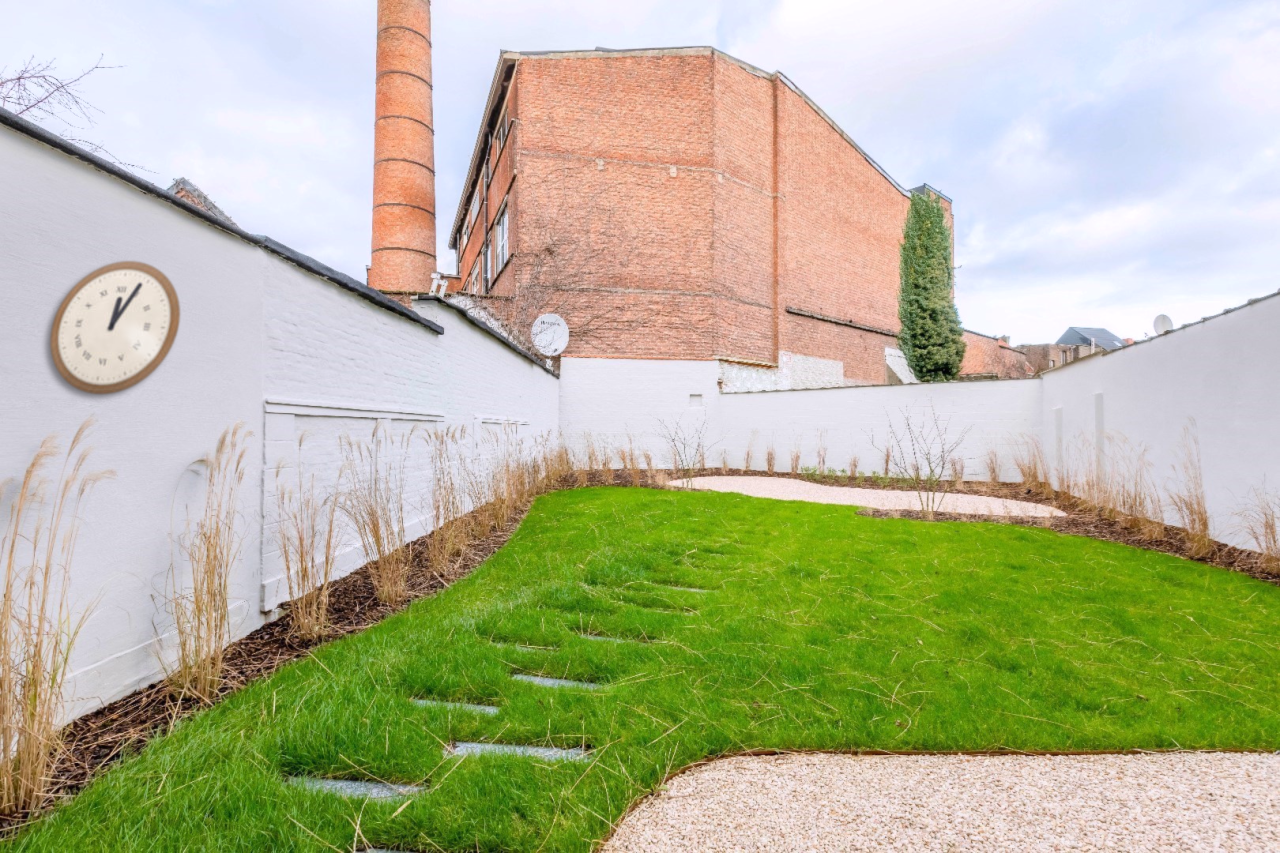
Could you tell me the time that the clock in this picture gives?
12:04
